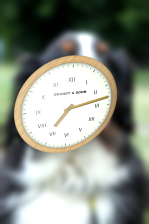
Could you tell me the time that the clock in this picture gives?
7:13
